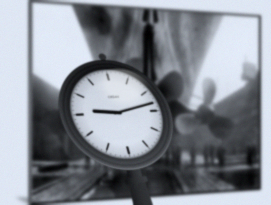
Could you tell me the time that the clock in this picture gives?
9:13
